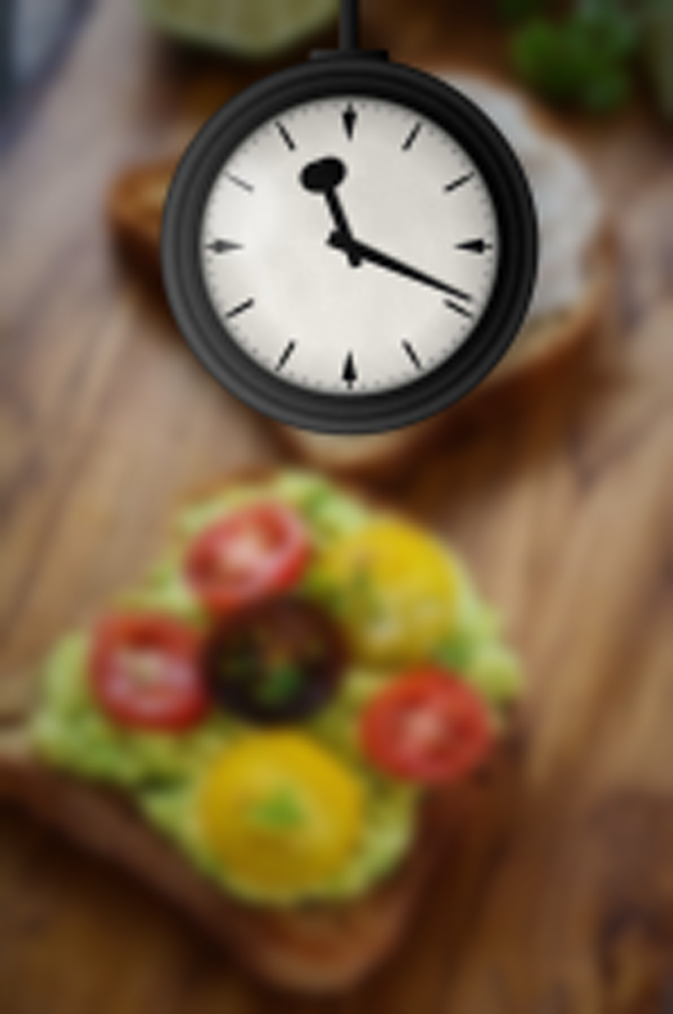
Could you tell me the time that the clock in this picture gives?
11:19
